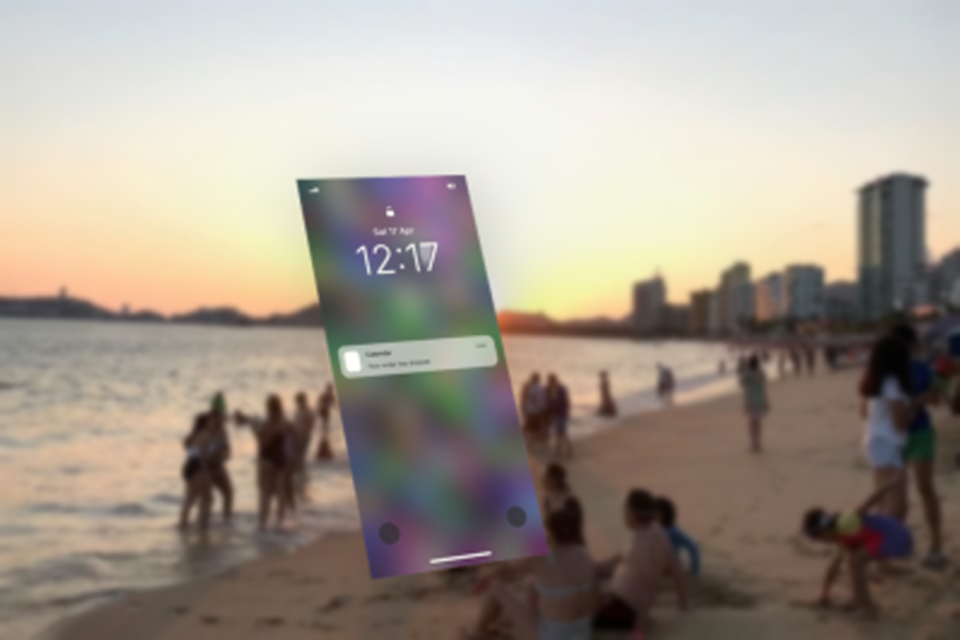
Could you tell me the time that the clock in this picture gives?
12:17
